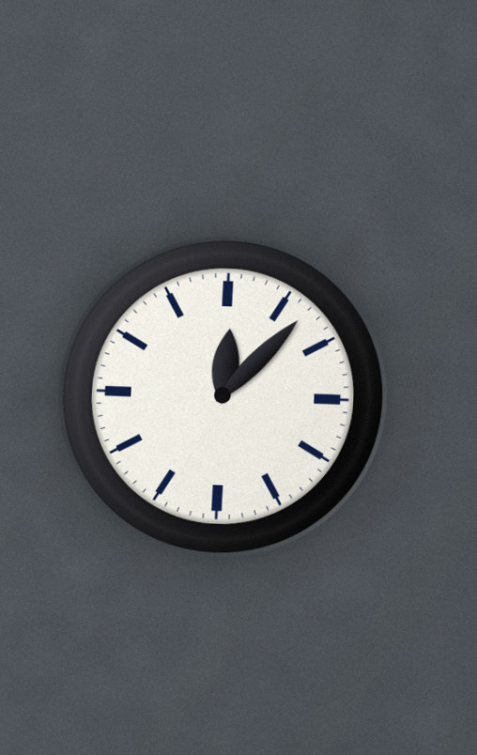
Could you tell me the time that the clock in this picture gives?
12:07
